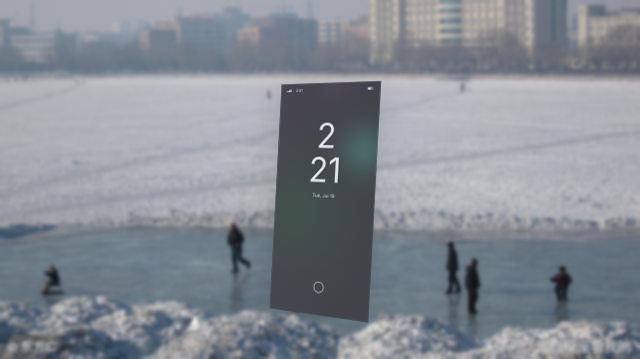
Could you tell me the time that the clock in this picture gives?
2:21
